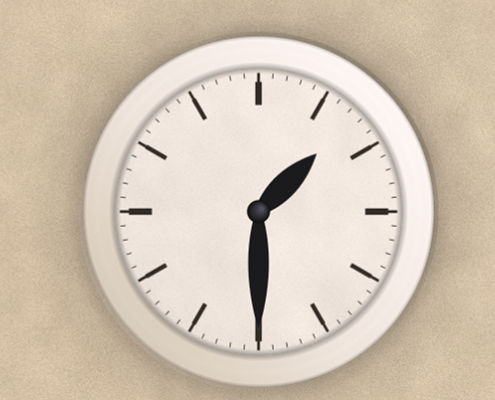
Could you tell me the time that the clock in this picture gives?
1:30
